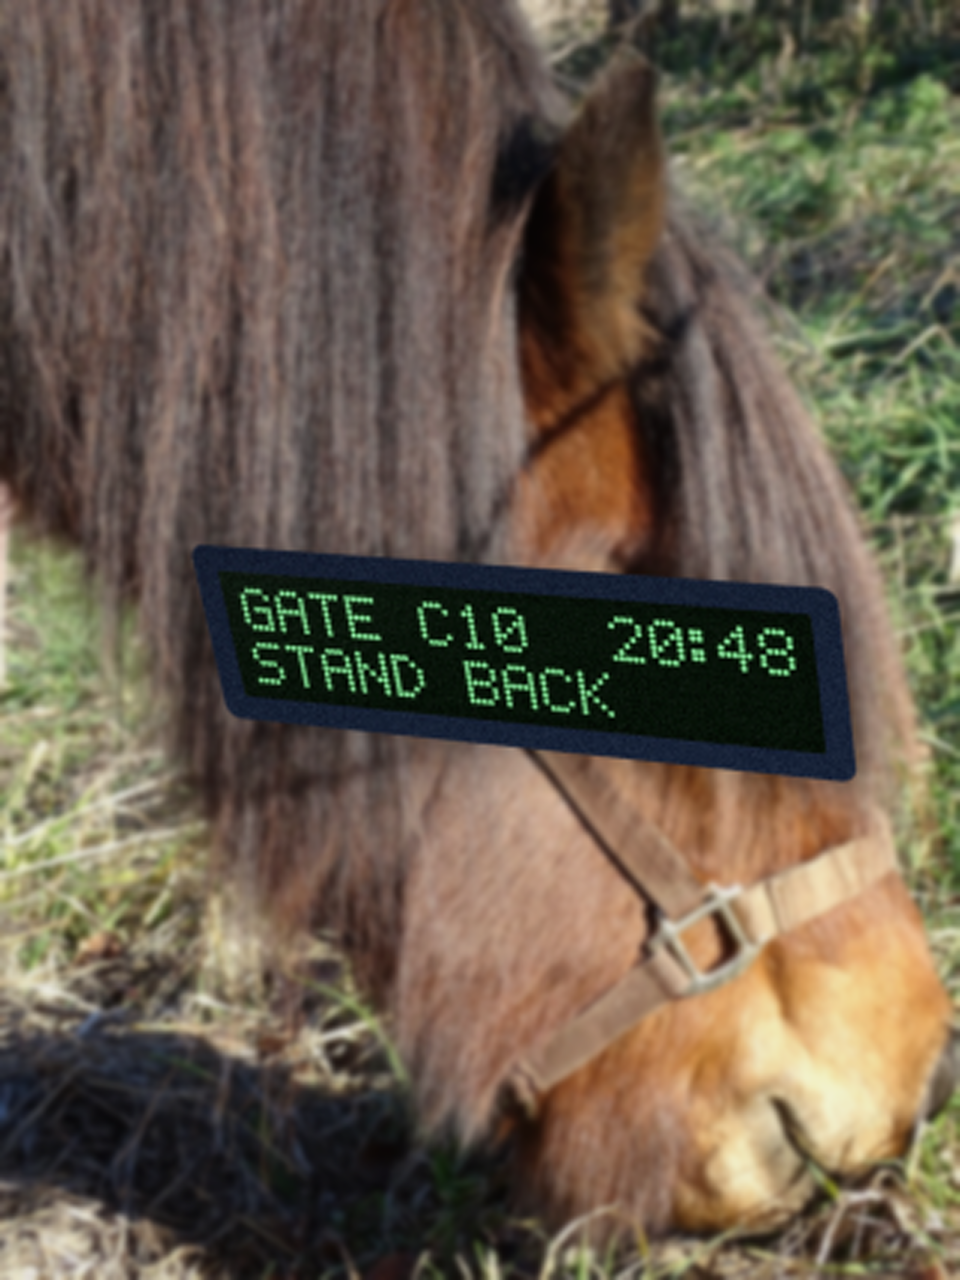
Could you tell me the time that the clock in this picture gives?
20:48
